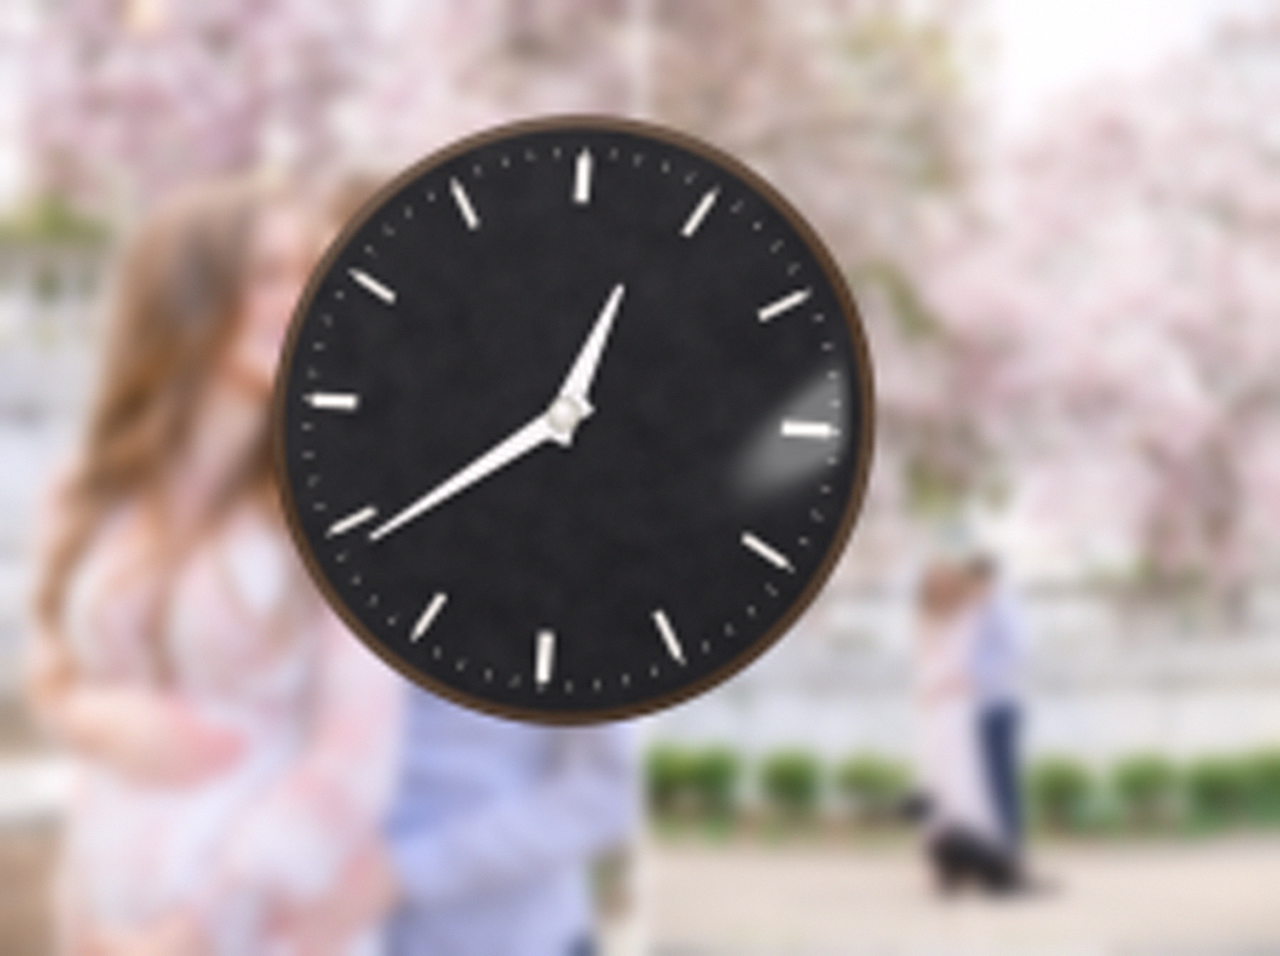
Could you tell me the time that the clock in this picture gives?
12:39
